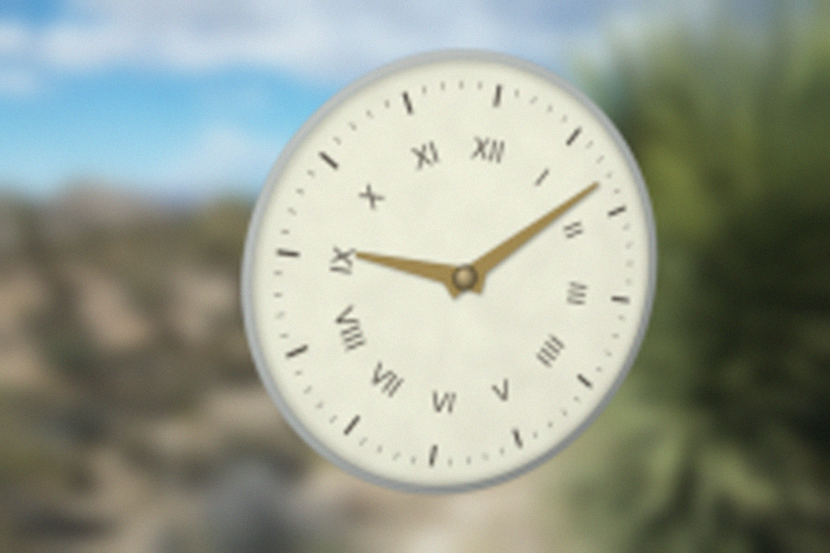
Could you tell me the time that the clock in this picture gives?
9:08
